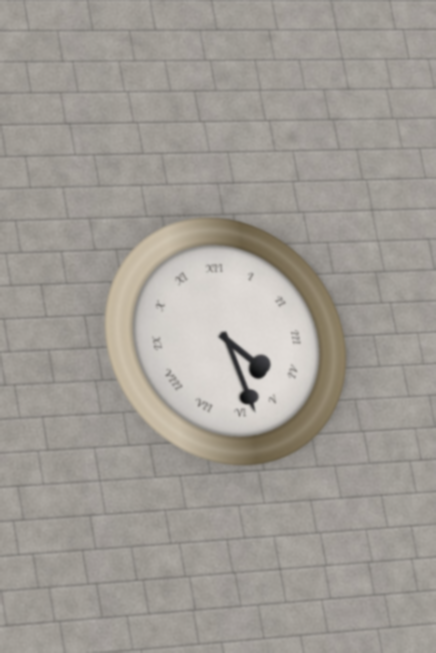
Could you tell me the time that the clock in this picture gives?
4:28
